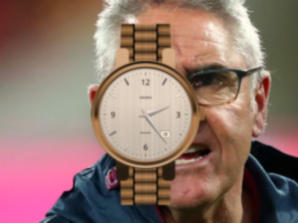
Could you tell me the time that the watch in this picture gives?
2:24
